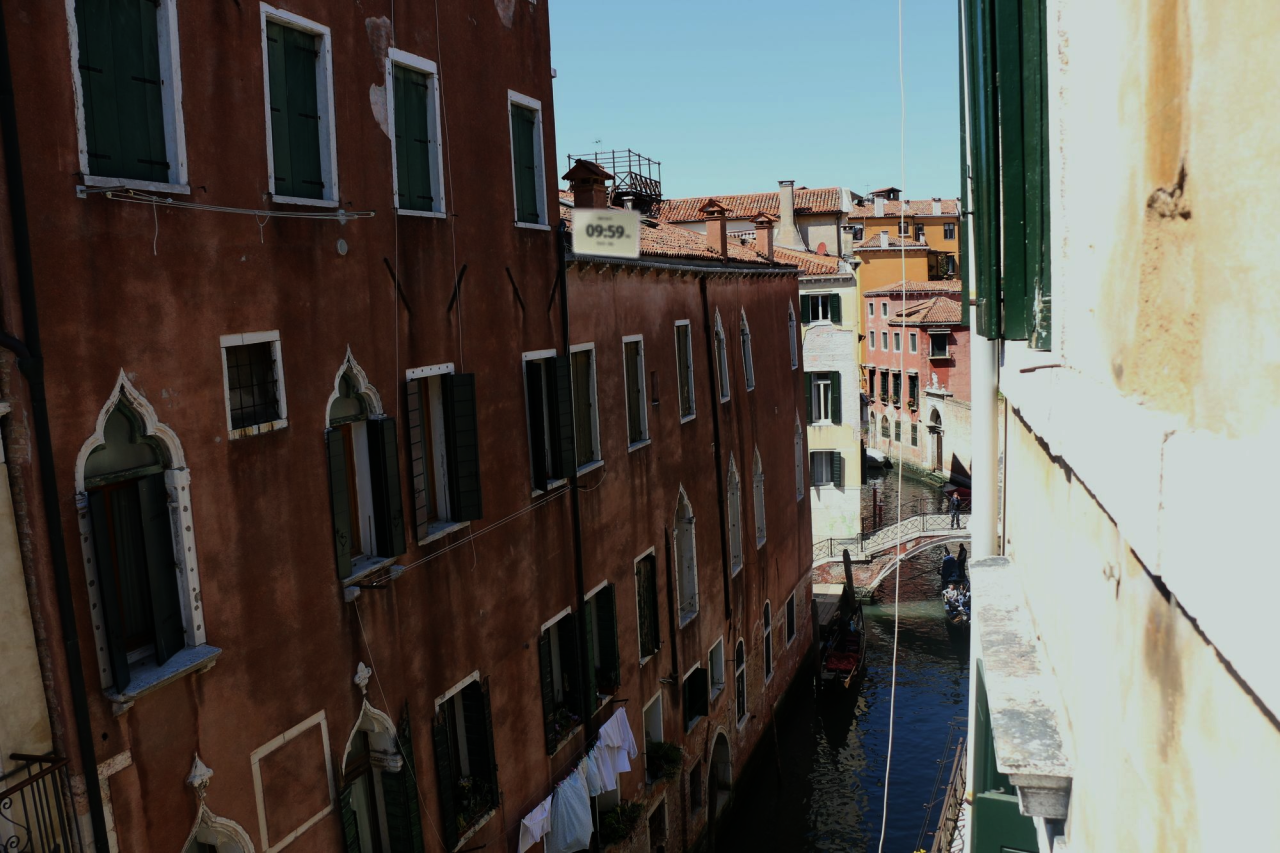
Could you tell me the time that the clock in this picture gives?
9:59
